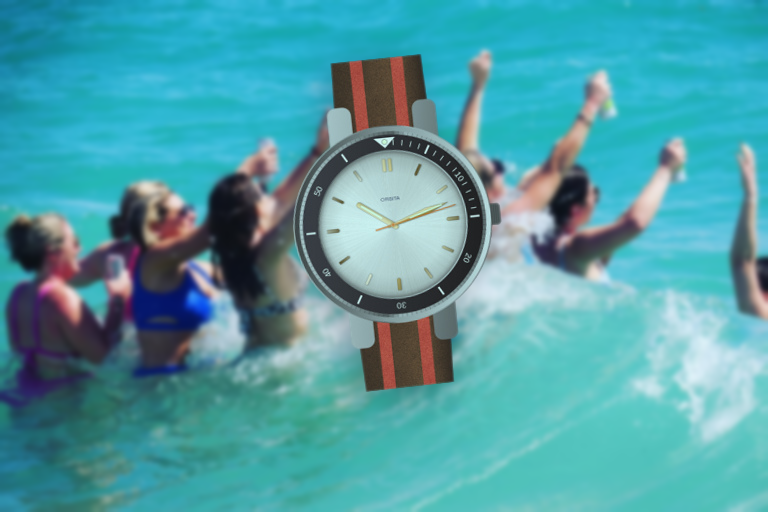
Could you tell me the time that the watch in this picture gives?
10:12:13
